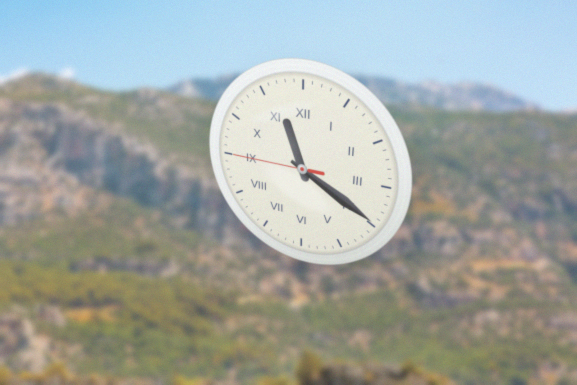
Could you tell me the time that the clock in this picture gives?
11:19:45
